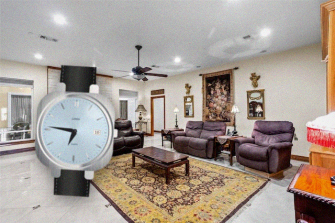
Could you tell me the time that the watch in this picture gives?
6:46
